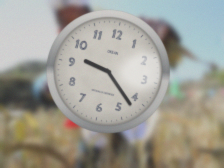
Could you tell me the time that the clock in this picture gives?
9:22
